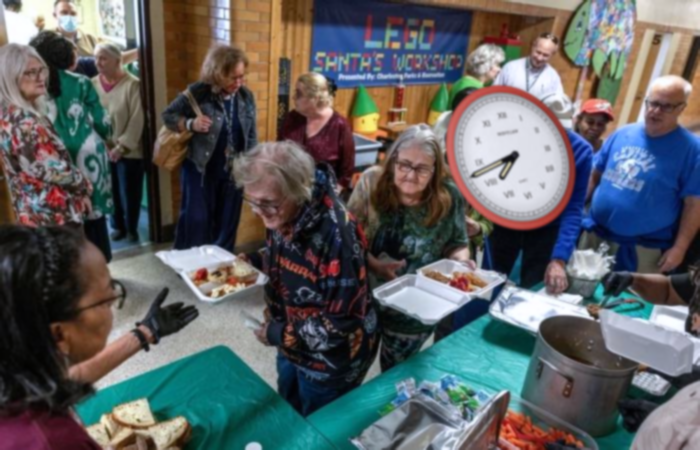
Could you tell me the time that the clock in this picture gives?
7:43
